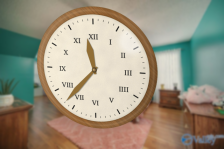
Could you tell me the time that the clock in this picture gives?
11:37
